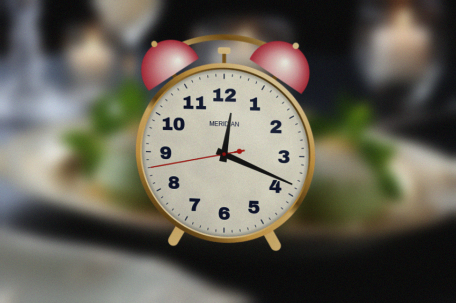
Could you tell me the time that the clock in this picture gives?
12:18:43
